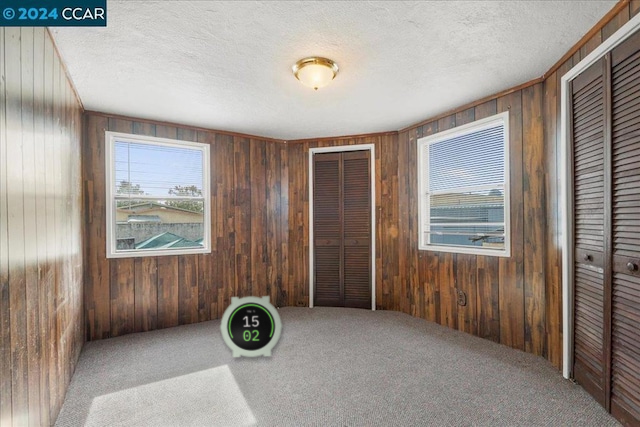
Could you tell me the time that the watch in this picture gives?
15:02
